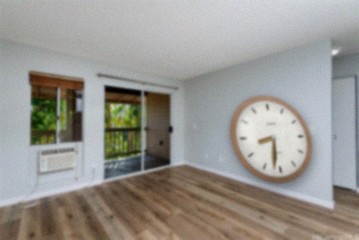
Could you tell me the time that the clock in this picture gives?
8:32
